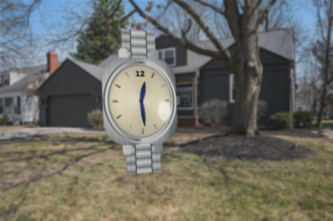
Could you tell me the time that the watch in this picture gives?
12:29
